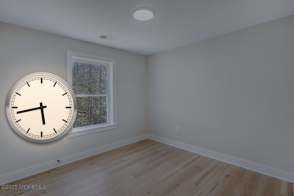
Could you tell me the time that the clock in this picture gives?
5:43
